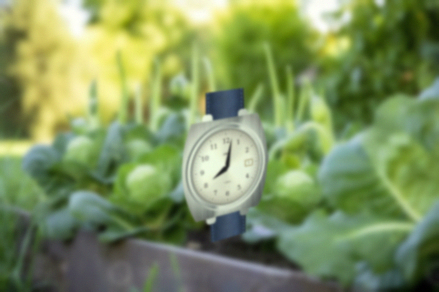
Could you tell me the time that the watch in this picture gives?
8:02
